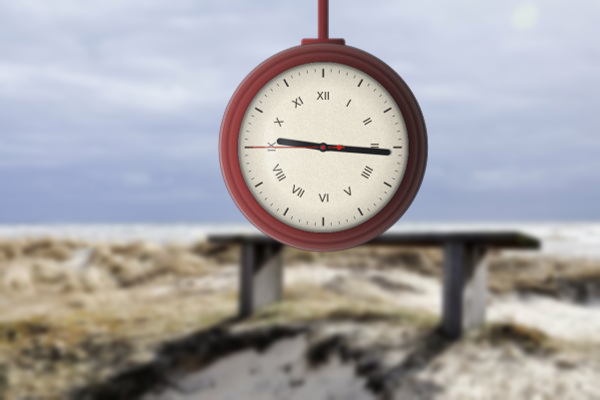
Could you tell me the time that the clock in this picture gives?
9:15:45
